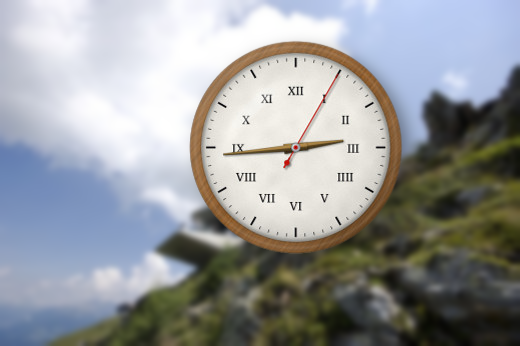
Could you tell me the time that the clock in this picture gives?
2:44:05
